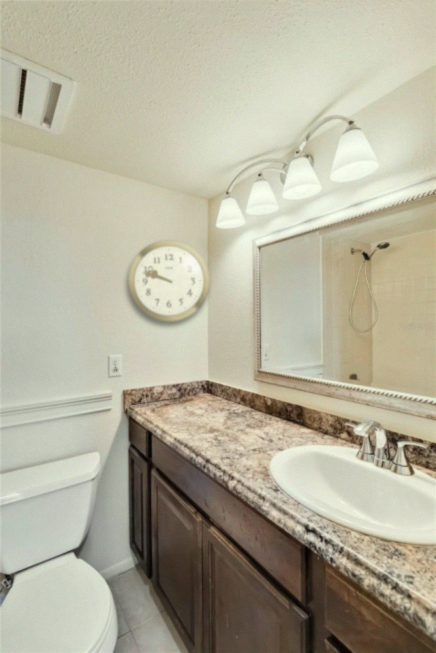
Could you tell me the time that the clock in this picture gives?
9:48
